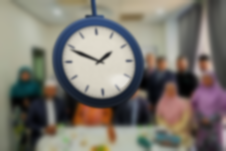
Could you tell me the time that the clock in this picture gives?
1:49
